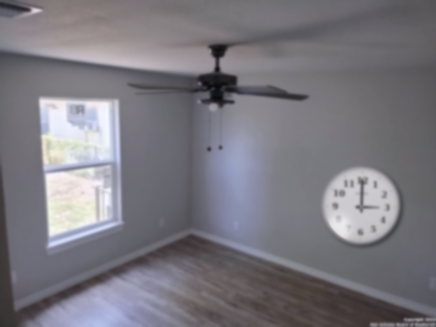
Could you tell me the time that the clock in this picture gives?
3:00
